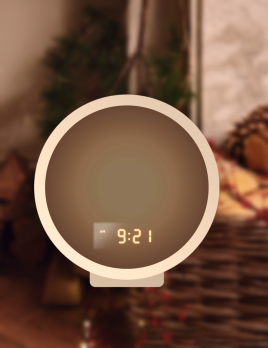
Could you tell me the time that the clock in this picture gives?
9:21
